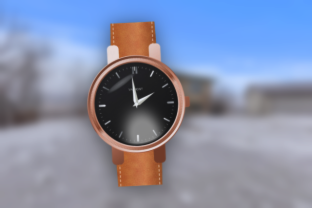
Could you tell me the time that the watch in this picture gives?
1:59
